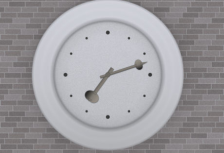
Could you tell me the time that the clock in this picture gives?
7:12
